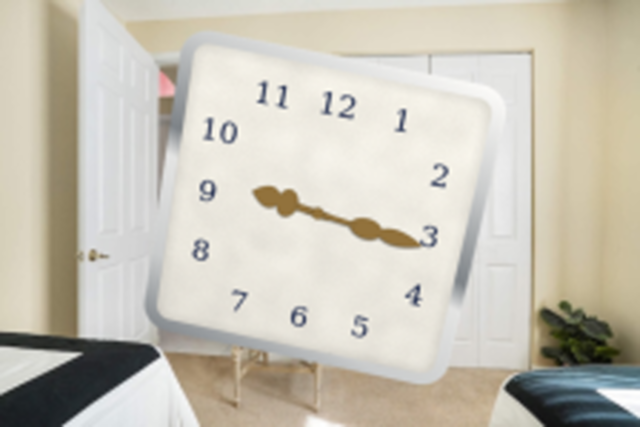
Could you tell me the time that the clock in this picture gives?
9:16
